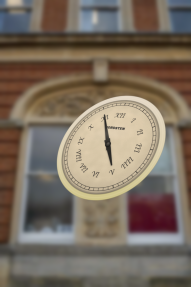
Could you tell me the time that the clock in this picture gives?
4:55
